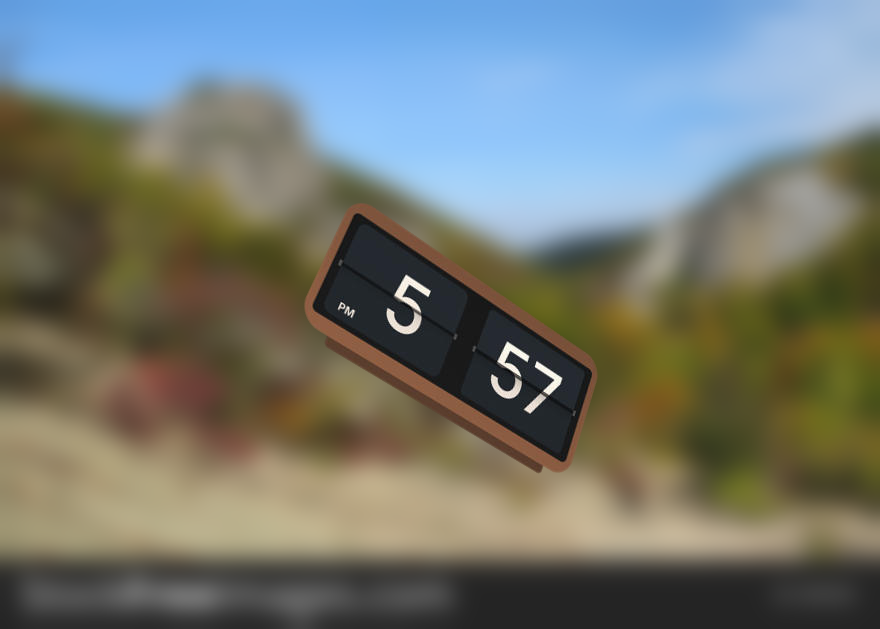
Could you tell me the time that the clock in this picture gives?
5:57
